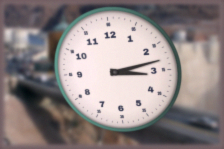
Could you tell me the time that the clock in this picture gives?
3:13
